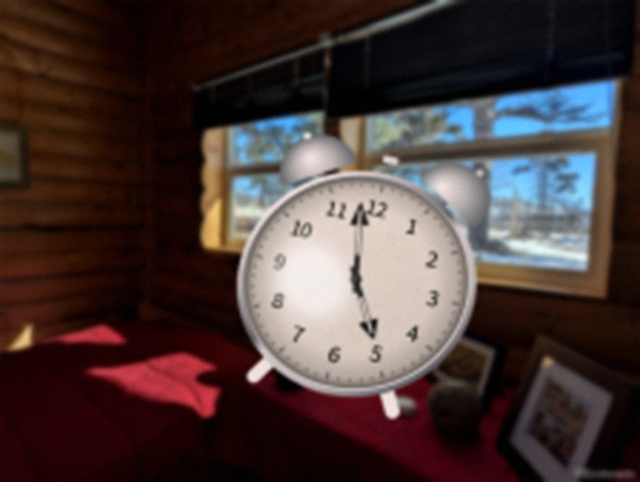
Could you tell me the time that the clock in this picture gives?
4:58
